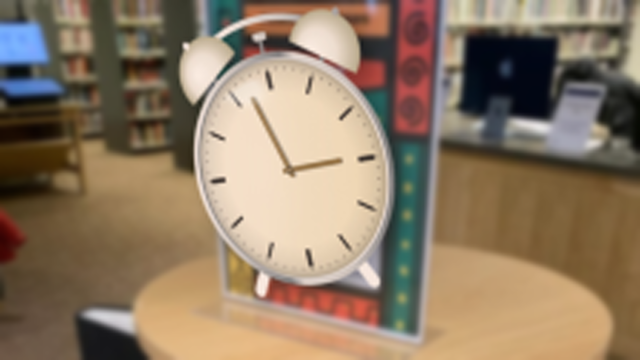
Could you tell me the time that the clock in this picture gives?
2:57
